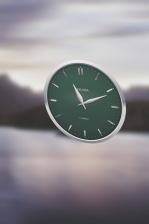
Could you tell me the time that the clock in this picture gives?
11:11
